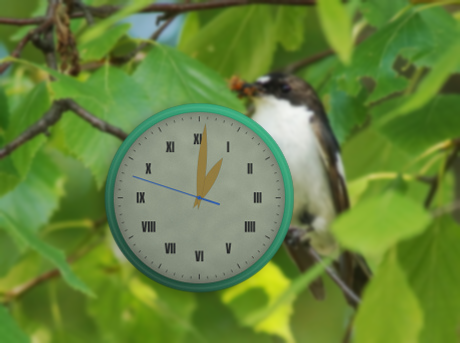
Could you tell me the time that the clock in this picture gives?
1:00:48
